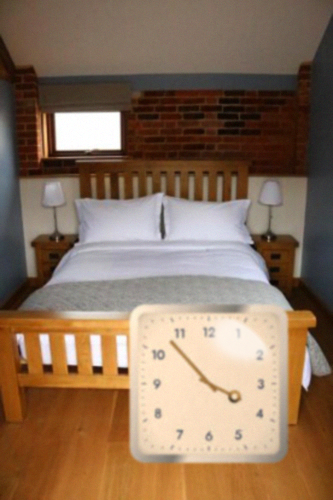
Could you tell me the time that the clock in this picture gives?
3:53
